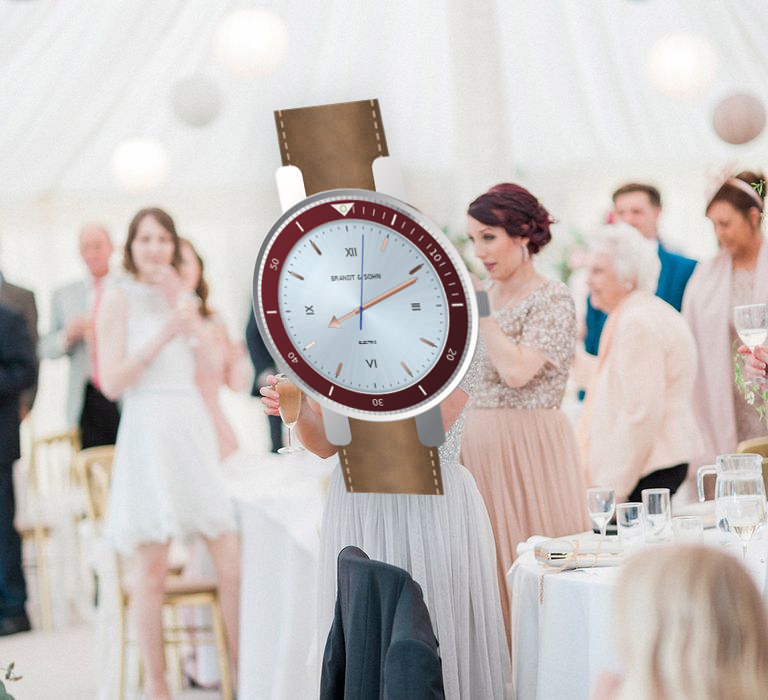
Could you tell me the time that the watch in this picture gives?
8:11:02
